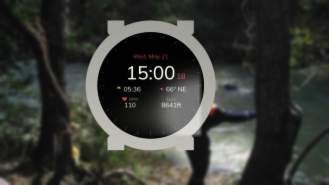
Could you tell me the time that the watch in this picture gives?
15:00
